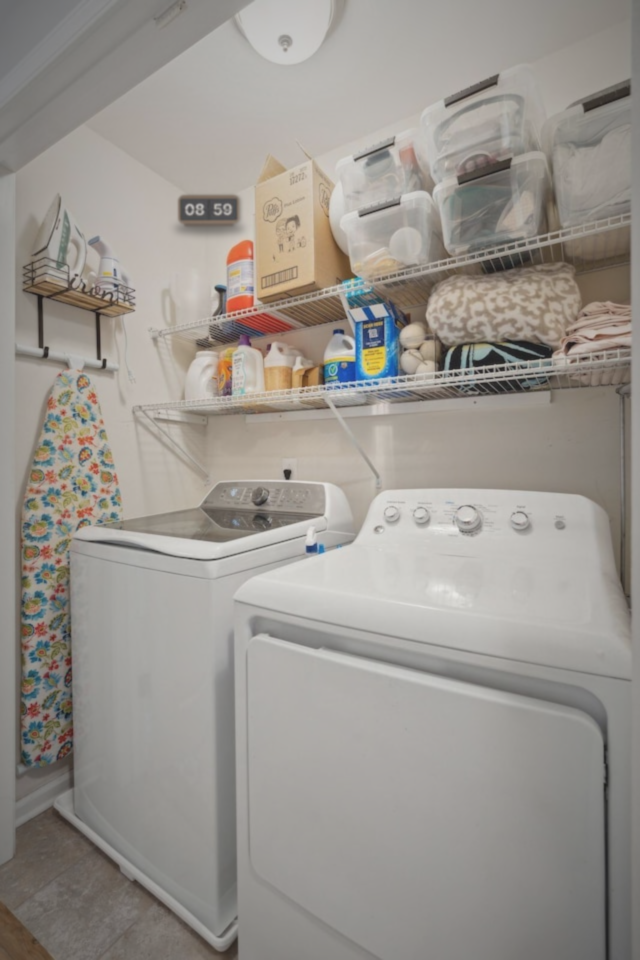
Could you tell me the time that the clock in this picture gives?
8:59
